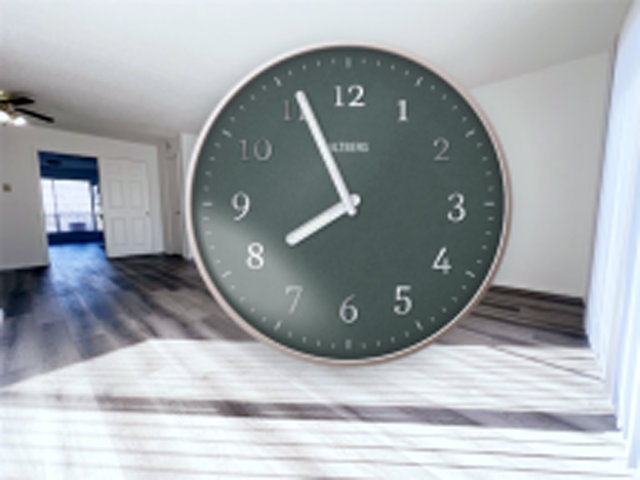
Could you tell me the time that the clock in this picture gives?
7:56
